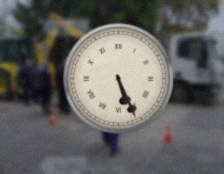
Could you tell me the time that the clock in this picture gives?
5:26
